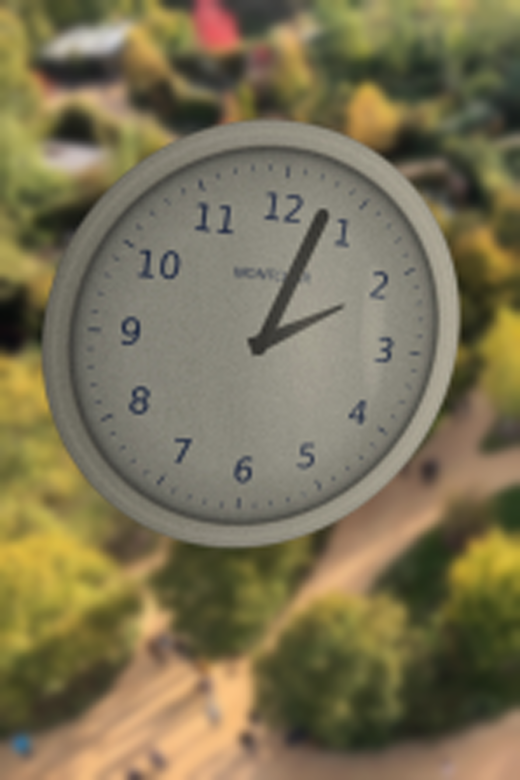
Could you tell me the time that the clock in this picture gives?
2:03
